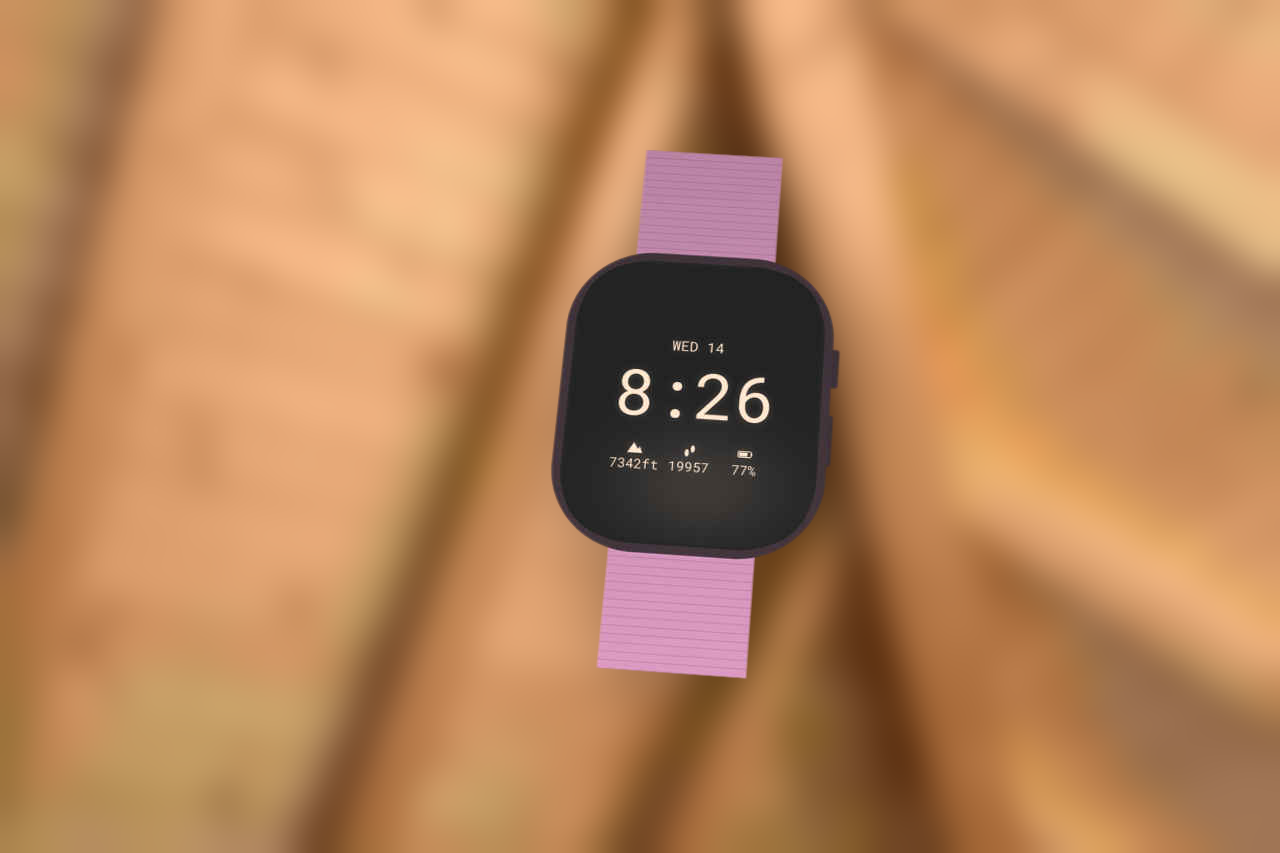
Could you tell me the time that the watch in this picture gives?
8:26
